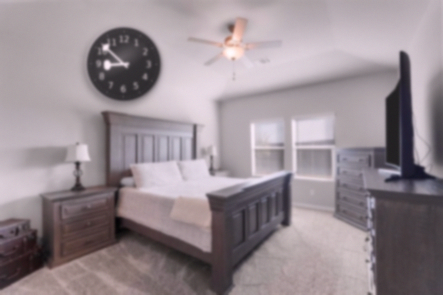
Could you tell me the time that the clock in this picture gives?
8:52
